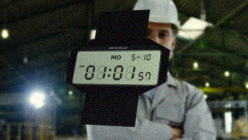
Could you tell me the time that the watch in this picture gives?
1:01:57
